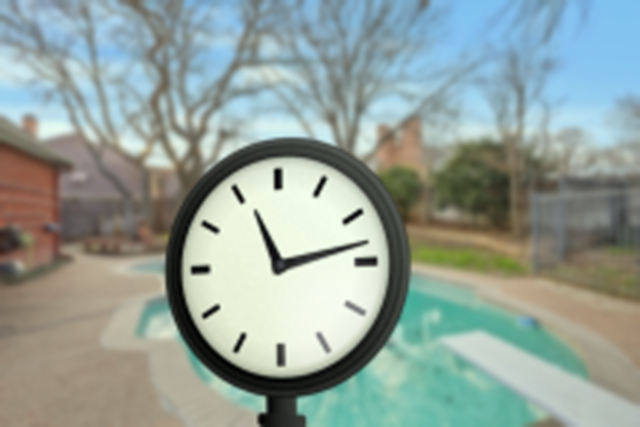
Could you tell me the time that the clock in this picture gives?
11:13
